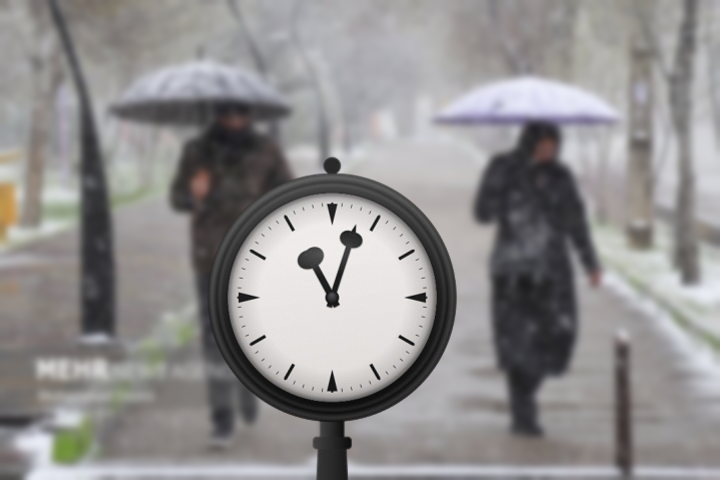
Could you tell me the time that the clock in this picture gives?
11:03
